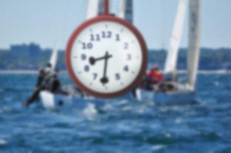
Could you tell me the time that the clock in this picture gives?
8:31
